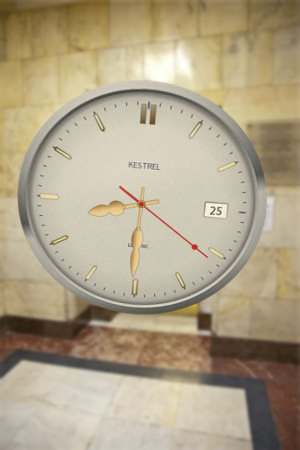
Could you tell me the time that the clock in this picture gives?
8:30:21
